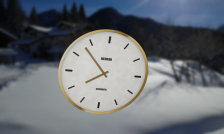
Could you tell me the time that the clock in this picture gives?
7:53
